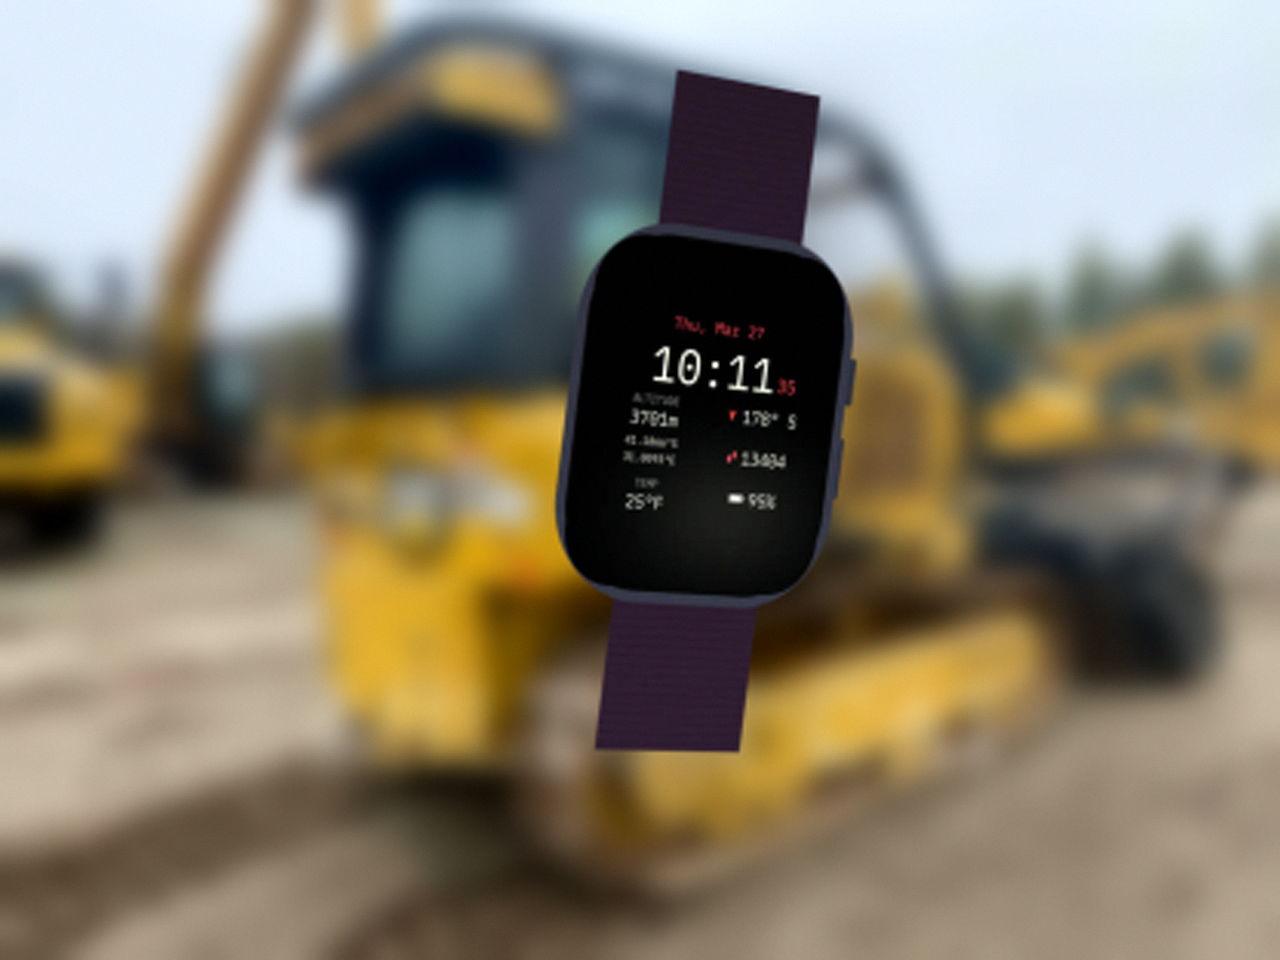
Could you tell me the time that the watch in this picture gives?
10:11
